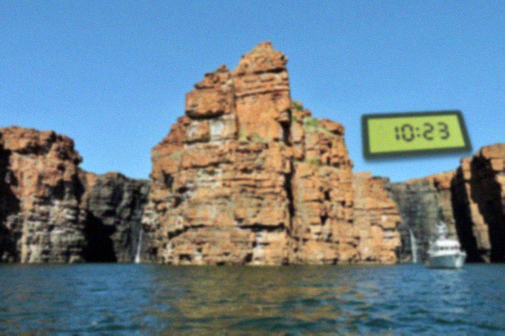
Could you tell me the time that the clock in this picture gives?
10:23
